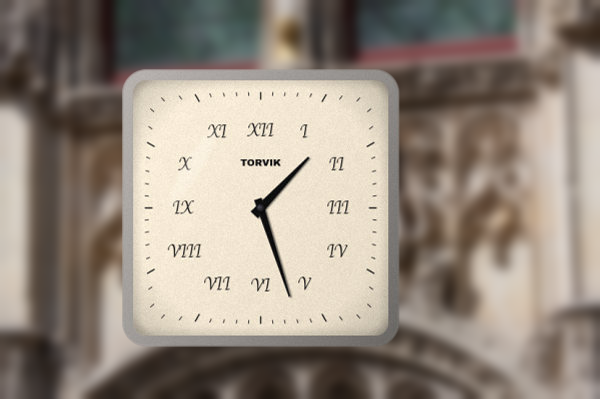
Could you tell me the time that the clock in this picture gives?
1:27
